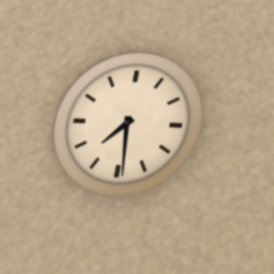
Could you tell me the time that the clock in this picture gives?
7:29
